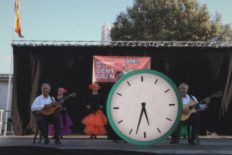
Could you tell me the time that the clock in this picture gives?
5:33
